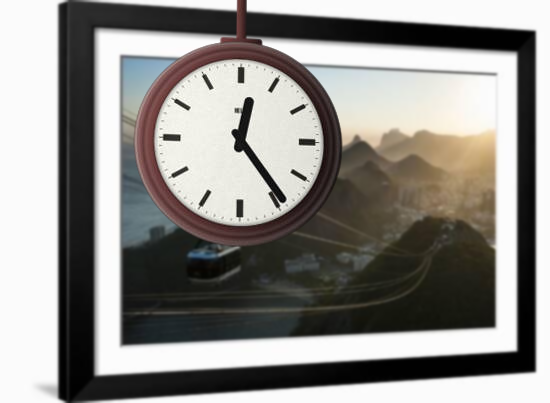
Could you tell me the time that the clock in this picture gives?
12:24
